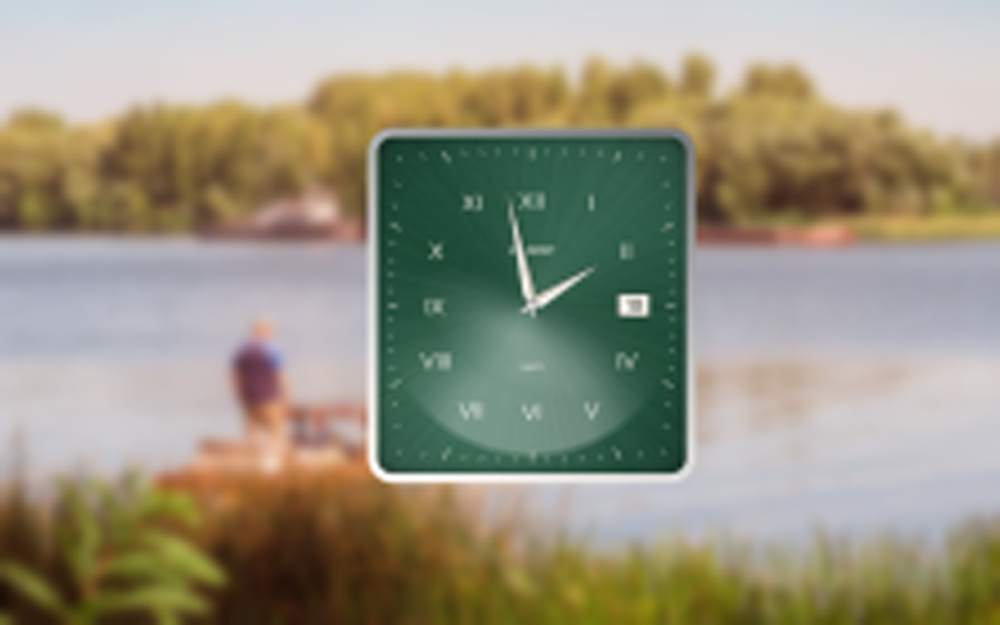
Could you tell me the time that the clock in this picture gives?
1:58
